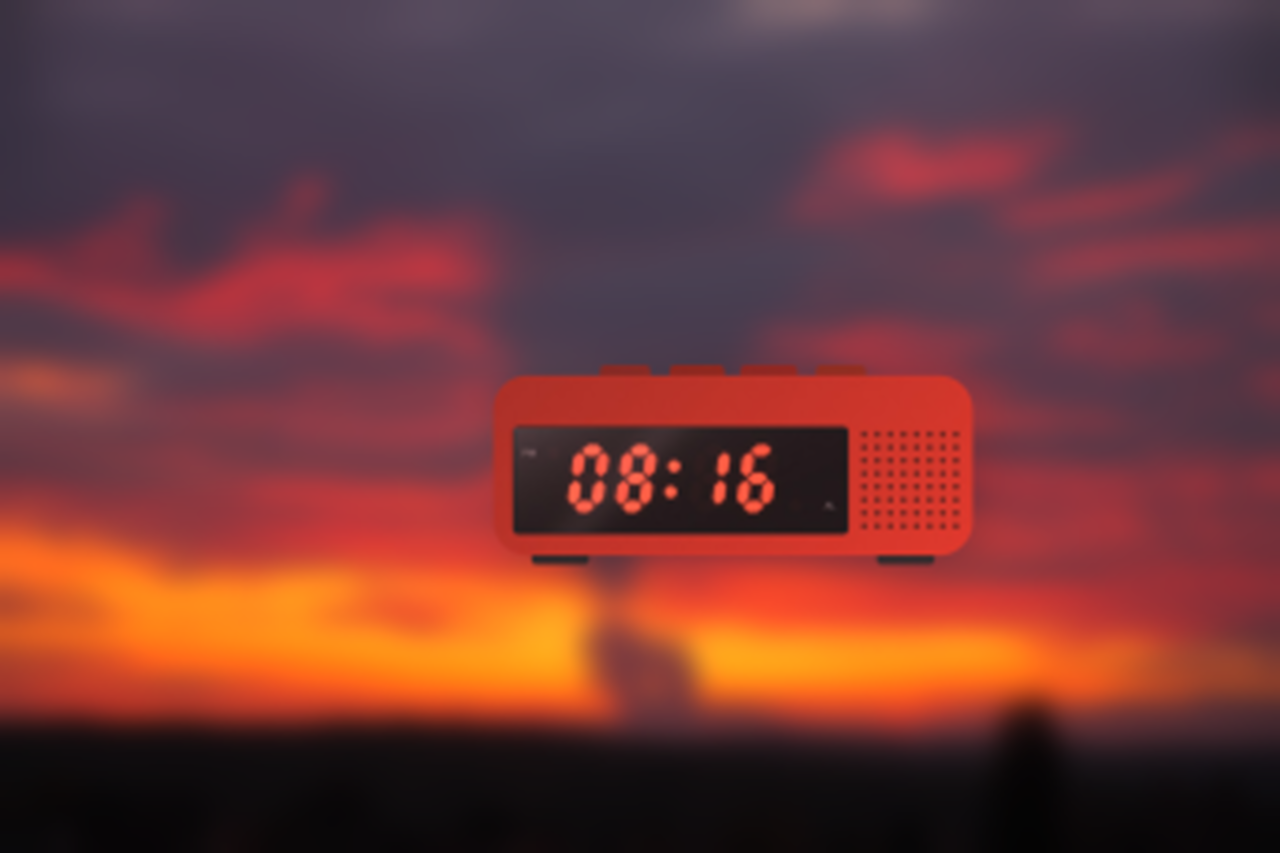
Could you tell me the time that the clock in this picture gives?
8:16
